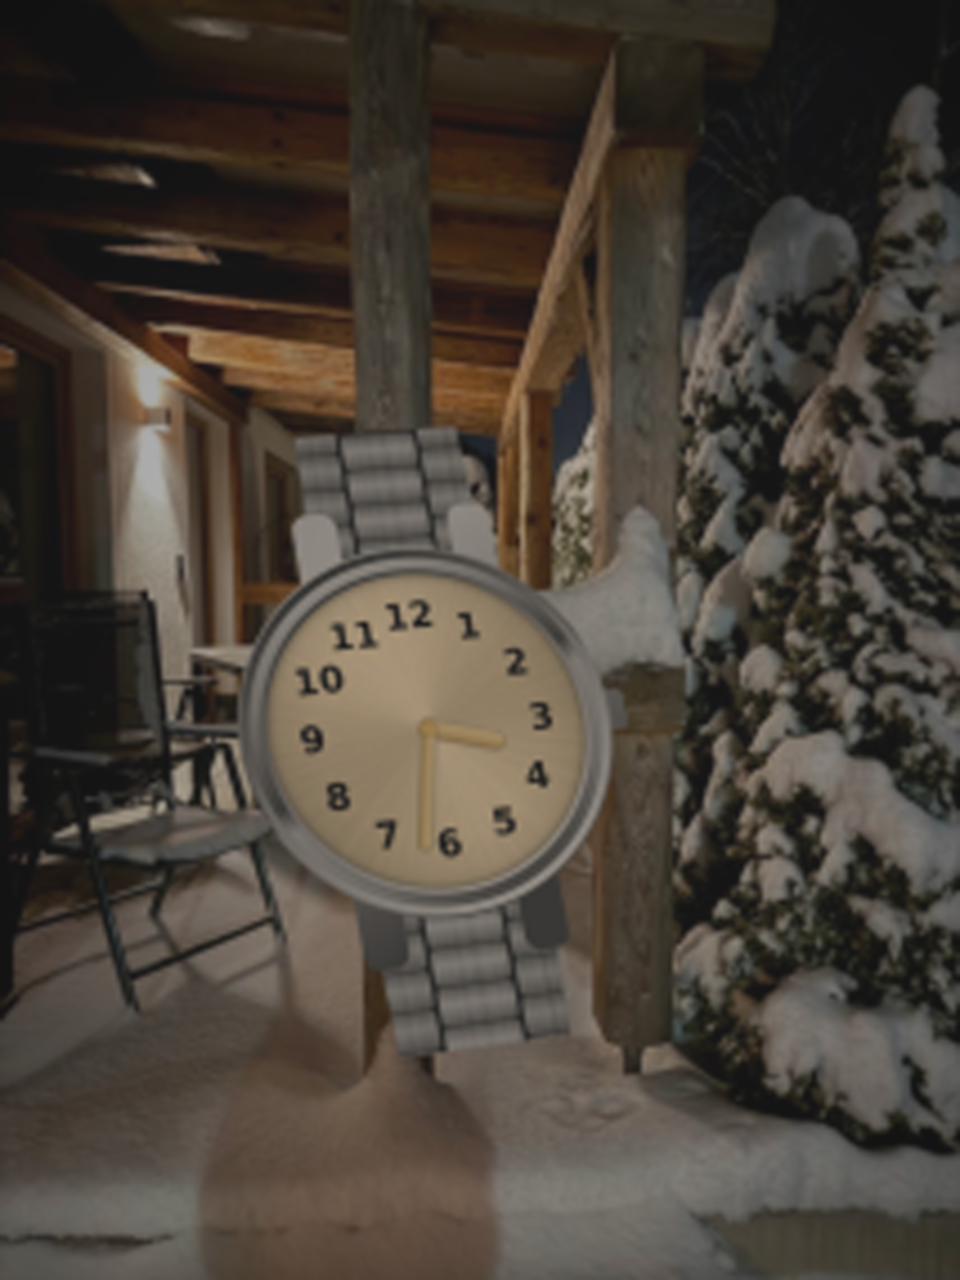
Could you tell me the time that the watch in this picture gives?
3:32
